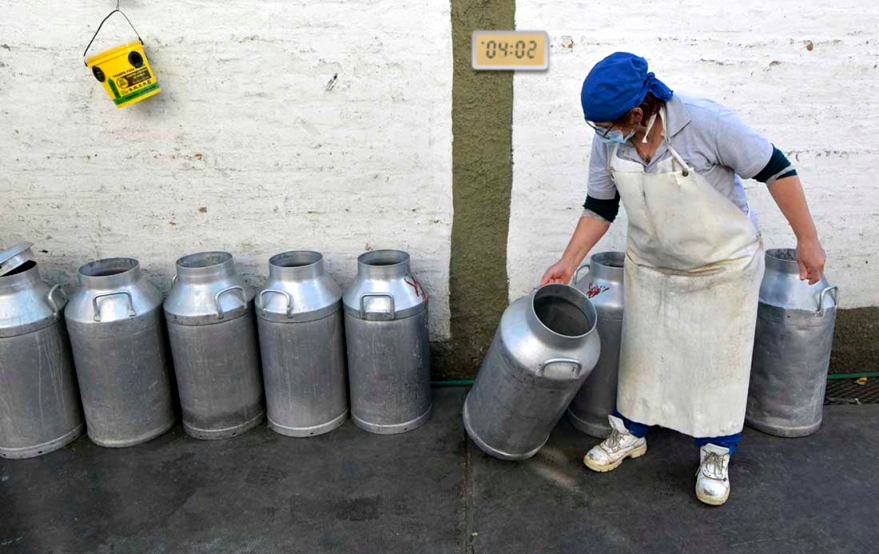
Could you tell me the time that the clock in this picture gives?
4:02
